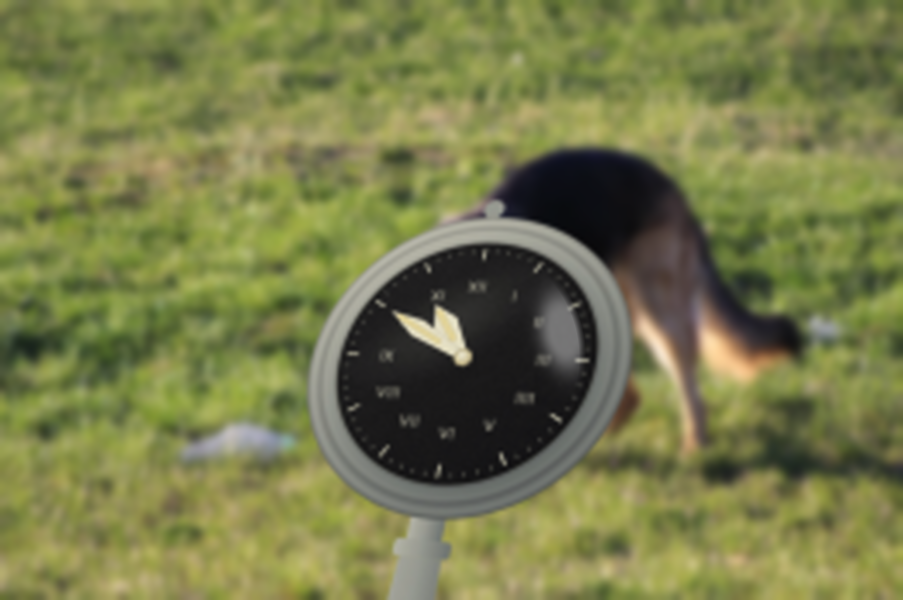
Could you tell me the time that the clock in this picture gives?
10:50
